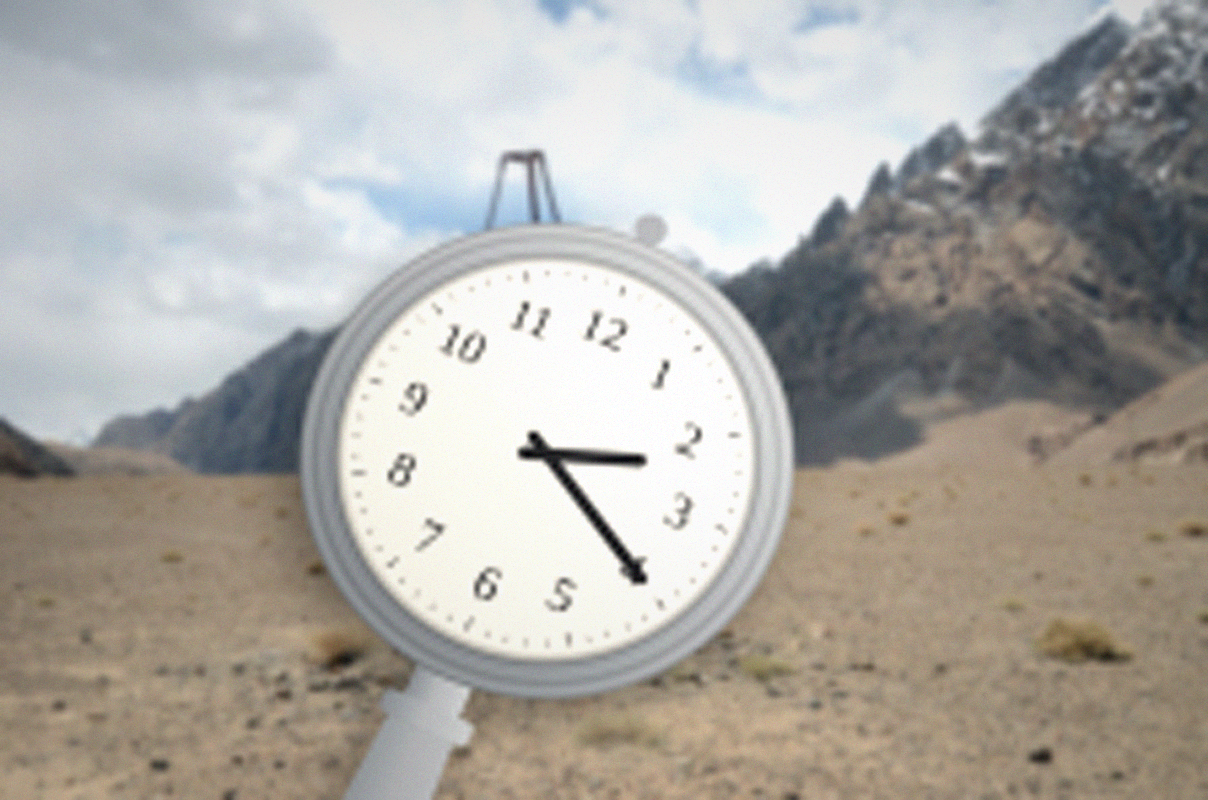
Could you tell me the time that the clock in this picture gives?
2:20
